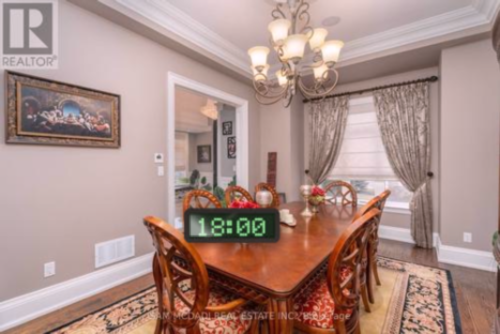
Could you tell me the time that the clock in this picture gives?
18:00
